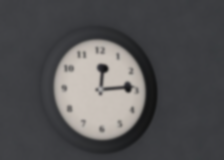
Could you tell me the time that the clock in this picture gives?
12:14
